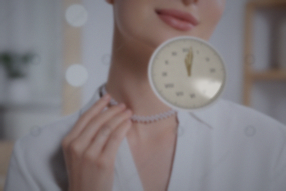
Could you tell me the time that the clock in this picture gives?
12:02
